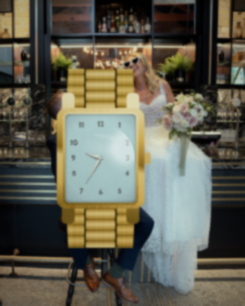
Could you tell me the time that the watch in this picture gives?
9:35
